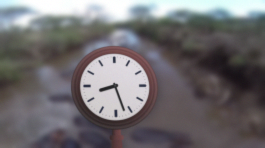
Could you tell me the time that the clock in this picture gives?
8:27
